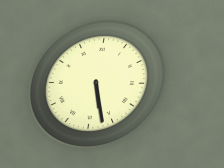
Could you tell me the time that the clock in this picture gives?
5:27
